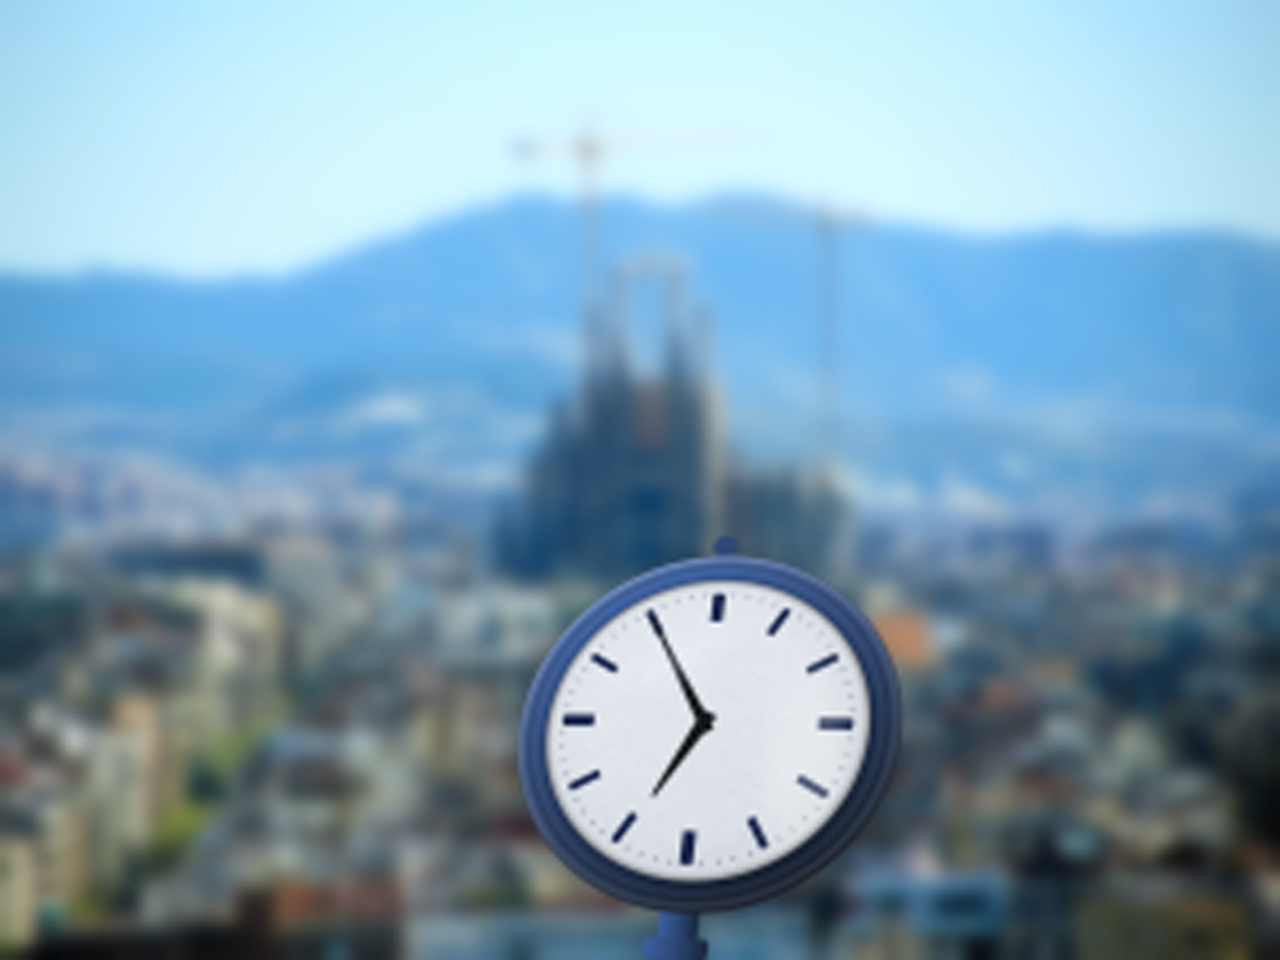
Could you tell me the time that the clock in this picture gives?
6:55
